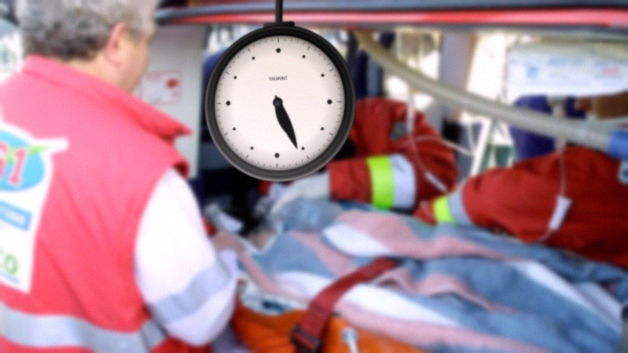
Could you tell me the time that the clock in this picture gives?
5:26
